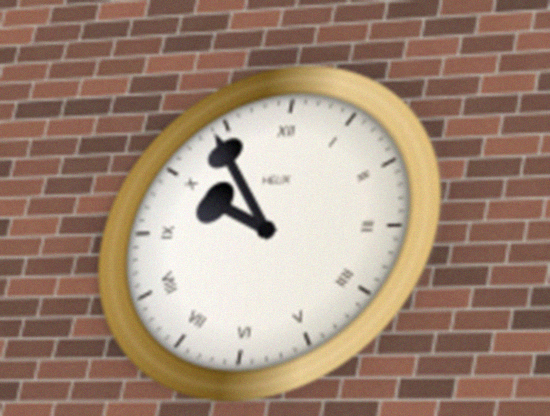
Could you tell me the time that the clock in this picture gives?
9:54
